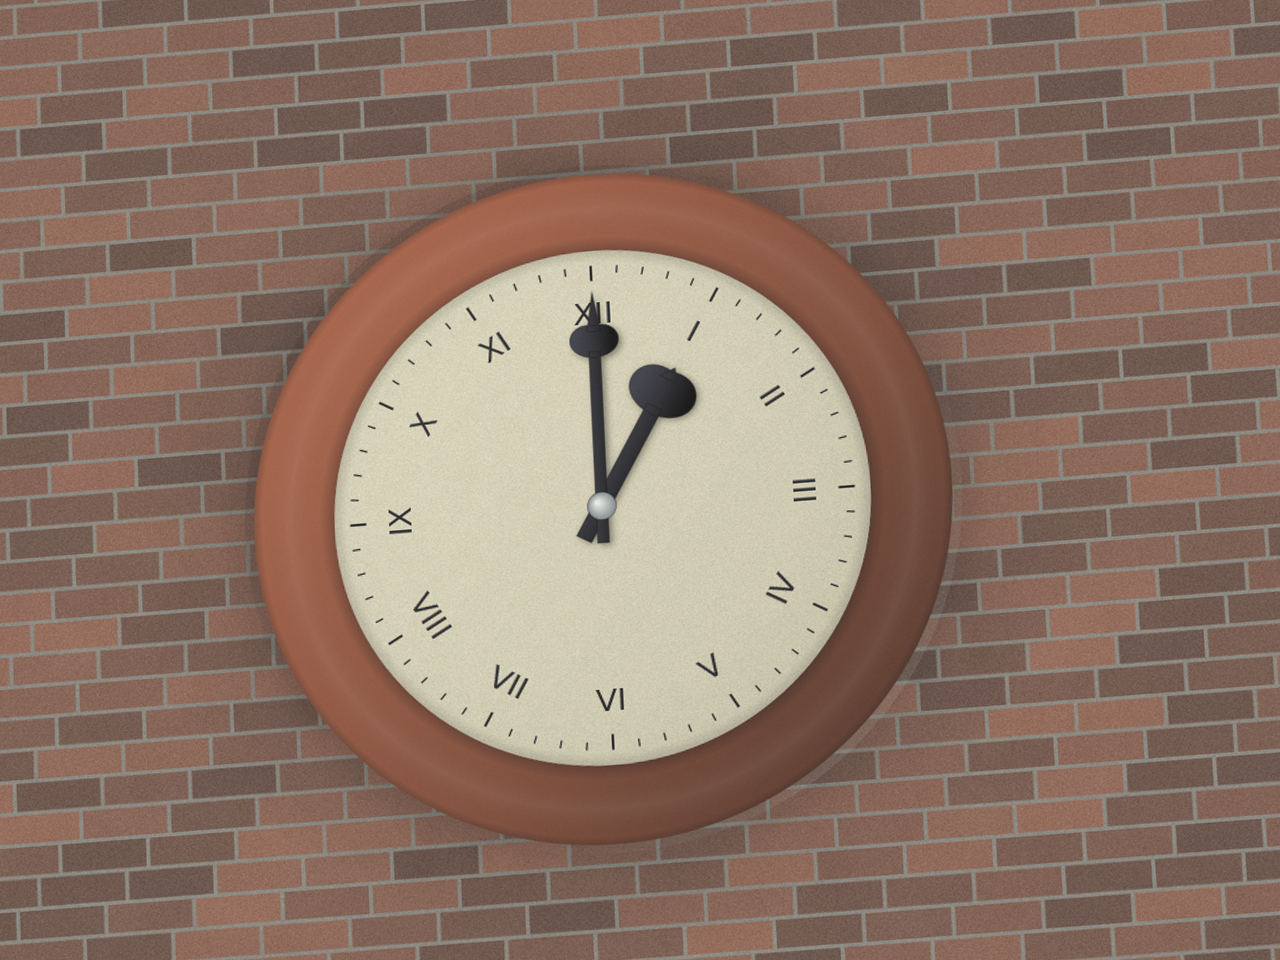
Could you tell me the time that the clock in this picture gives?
1:00
